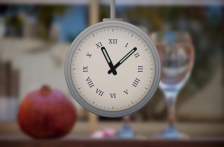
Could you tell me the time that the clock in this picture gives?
11:08
